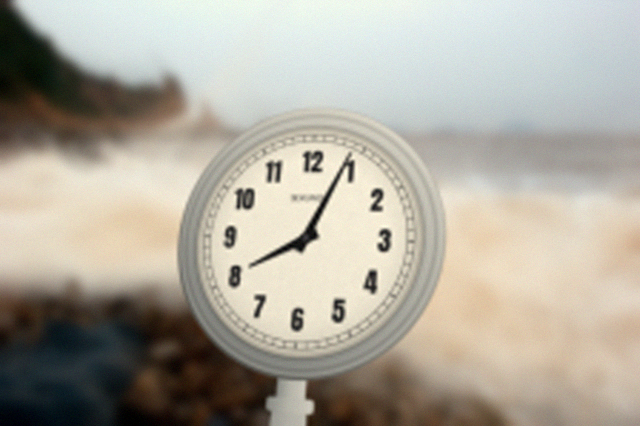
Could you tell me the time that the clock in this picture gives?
8:04
